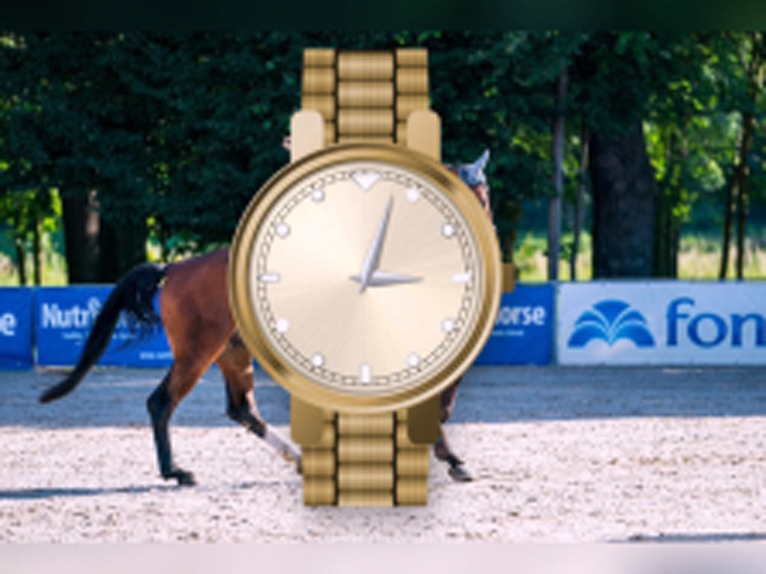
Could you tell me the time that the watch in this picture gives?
3:03
